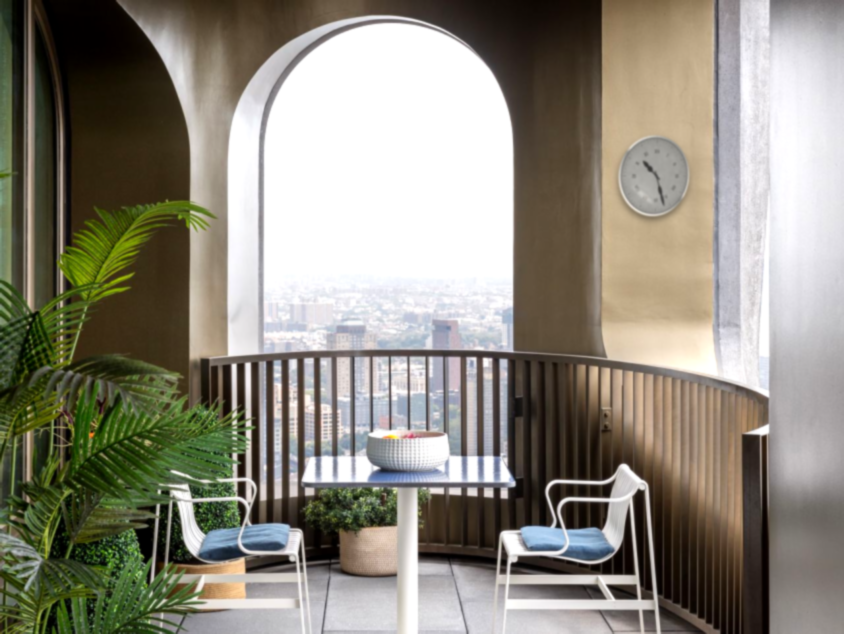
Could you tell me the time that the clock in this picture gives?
10:27
